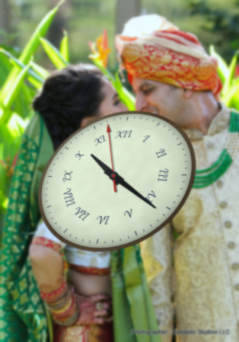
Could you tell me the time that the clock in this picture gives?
10:20:57
